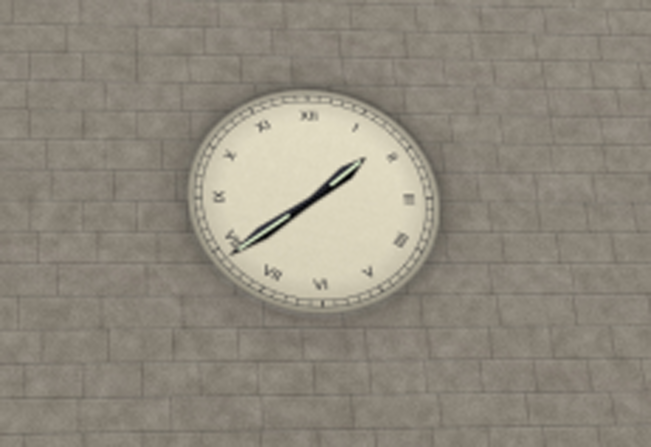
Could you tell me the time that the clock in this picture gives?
1:39
